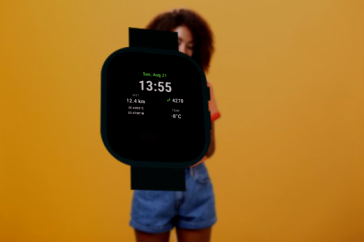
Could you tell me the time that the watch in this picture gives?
13:55
